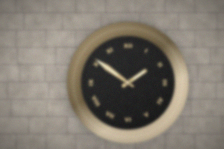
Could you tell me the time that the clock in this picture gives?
1:51
